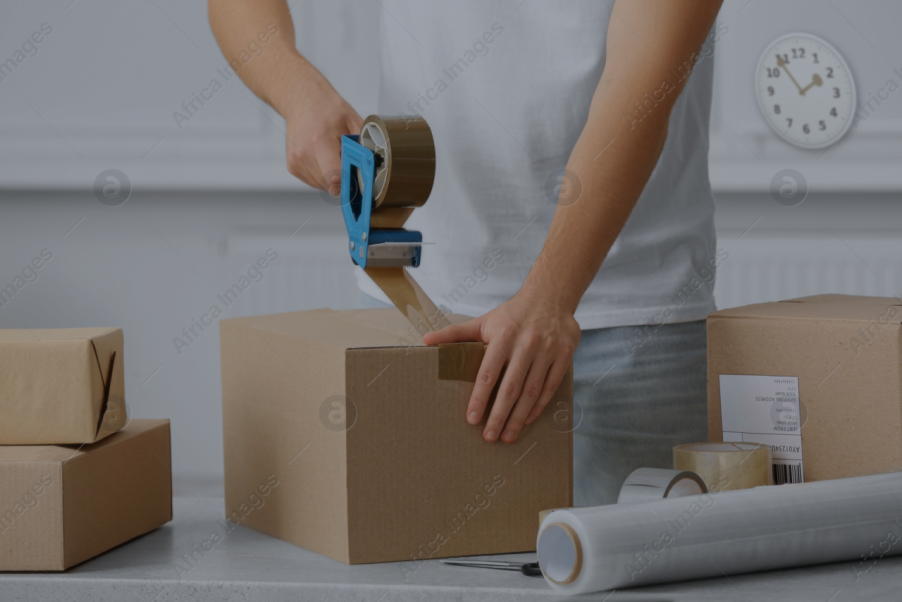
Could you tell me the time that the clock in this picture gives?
1:54
